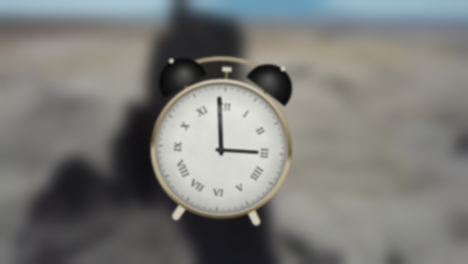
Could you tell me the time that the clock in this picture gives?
2:59
